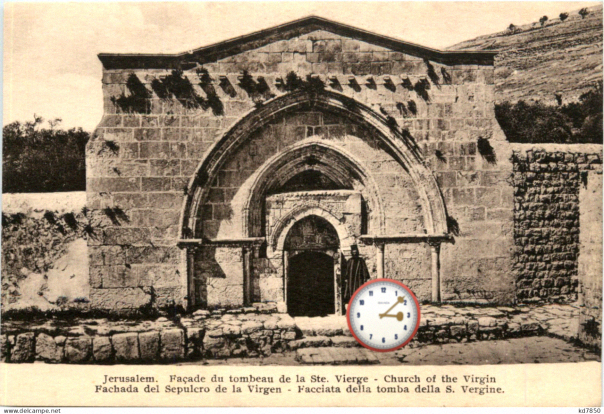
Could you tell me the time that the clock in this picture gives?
3:08
